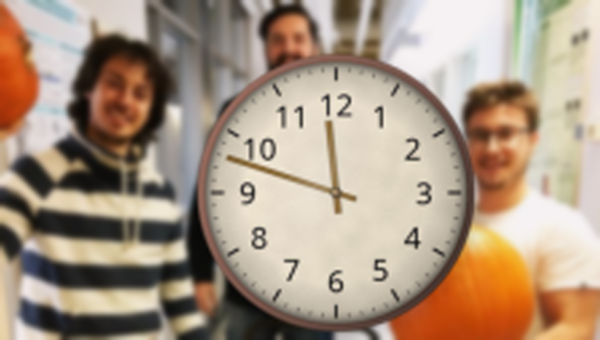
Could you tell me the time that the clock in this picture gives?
11:48
